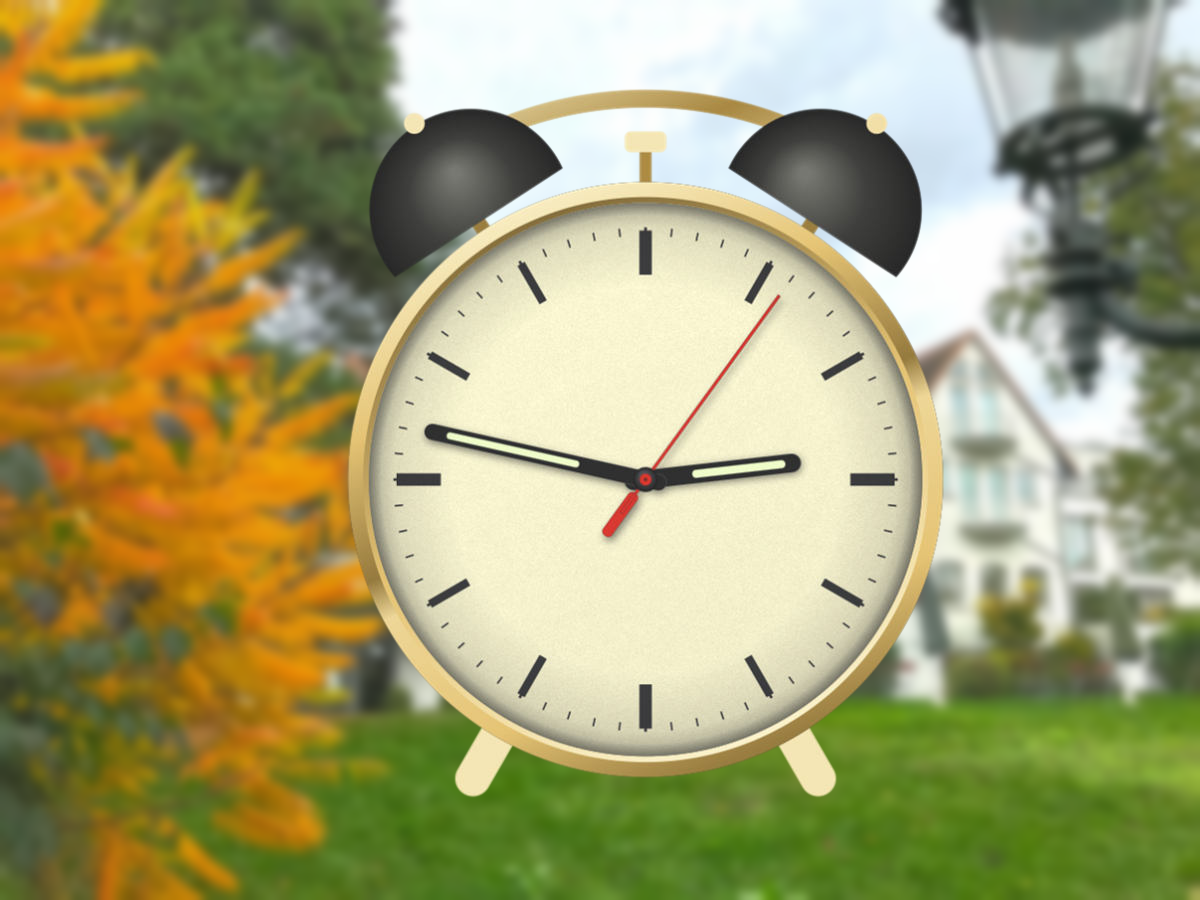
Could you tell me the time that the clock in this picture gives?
2:47:06
